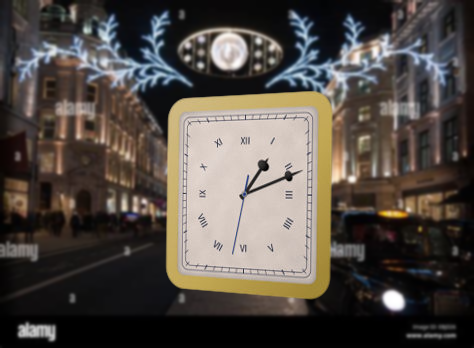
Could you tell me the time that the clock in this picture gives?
1:11:32
